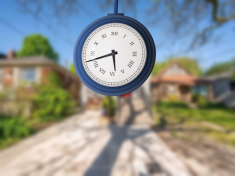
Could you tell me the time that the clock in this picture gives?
5:42
